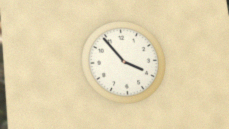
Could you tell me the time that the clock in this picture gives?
3:54
